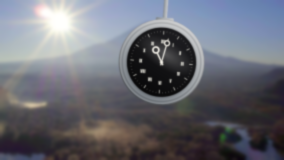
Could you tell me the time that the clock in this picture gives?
11:02
